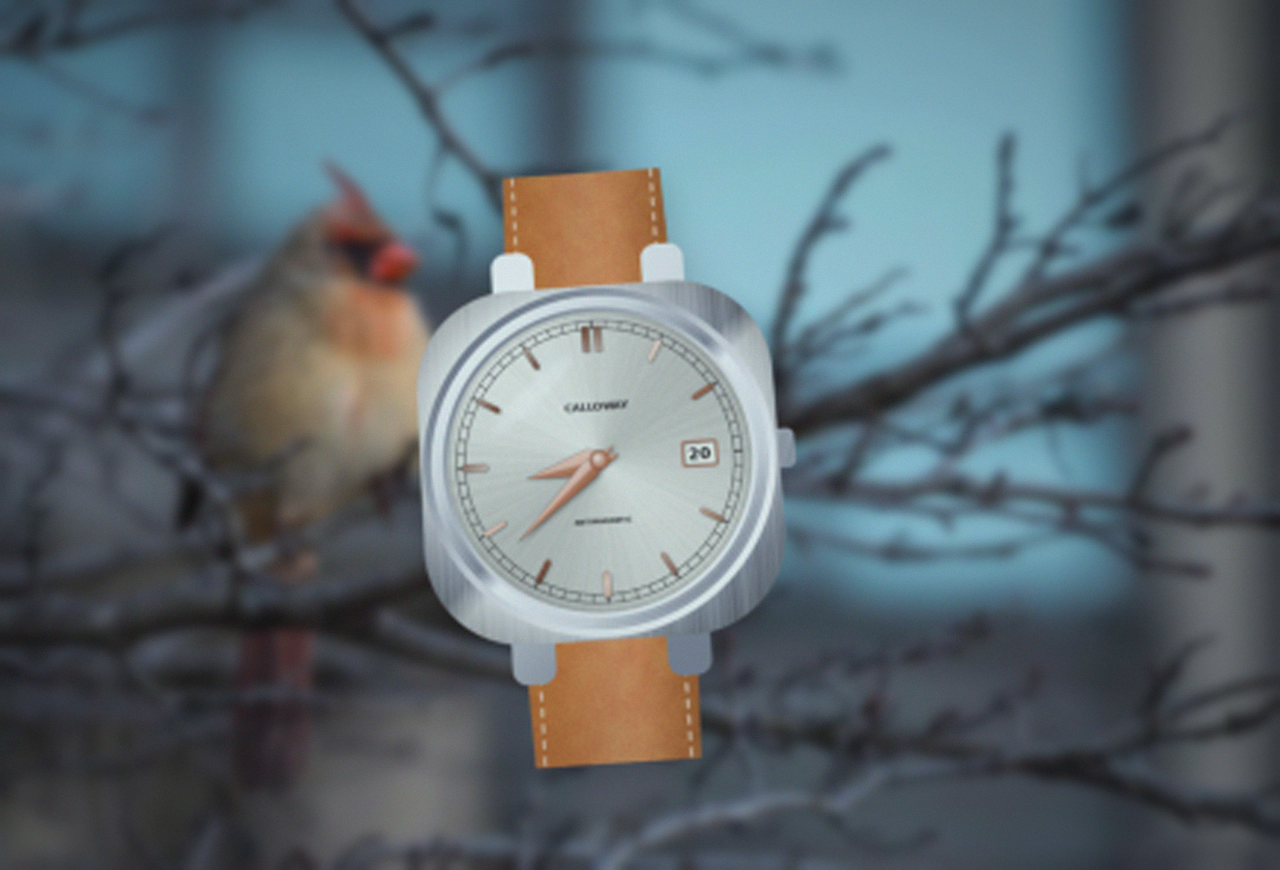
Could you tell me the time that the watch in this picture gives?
8:38
